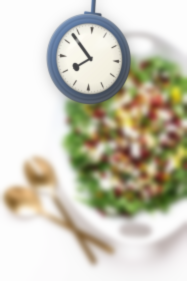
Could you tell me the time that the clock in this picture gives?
7:53
